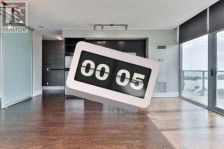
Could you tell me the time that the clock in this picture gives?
0:05
